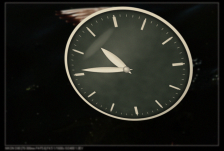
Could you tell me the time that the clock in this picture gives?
10:46
